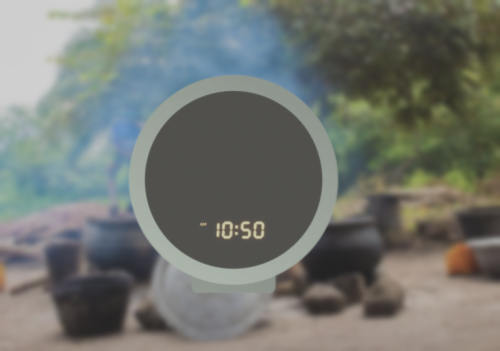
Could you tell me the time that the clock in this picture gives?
10:50
